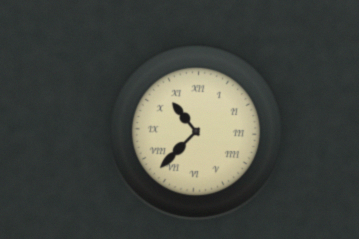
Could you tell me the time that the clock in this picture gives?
10:37
